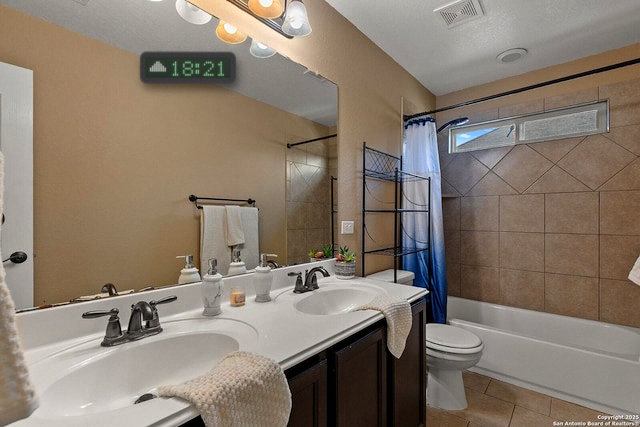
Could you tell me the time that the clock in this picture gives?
18:21
